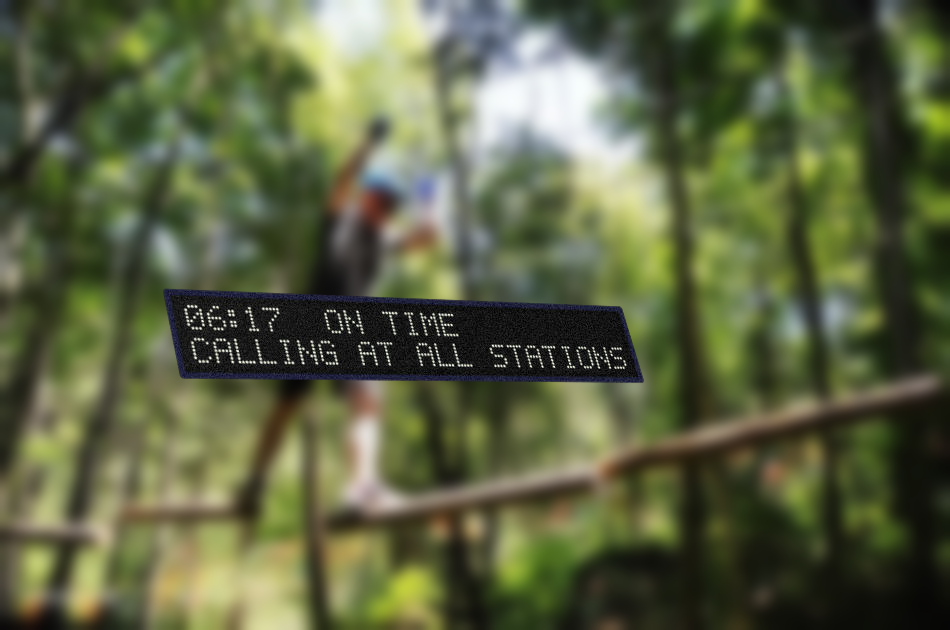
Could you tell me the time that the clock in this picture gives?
6:17
